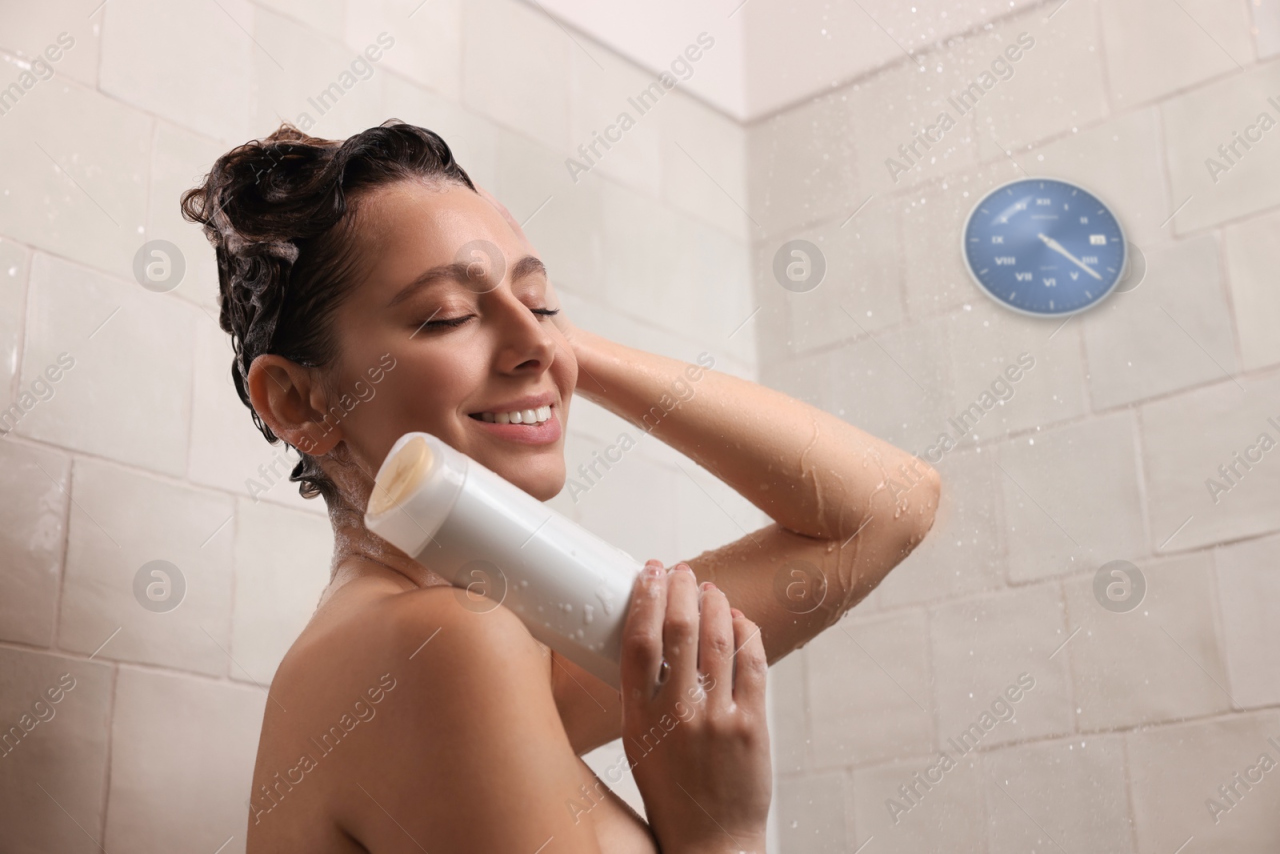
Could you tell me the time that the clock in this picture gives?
4:22
